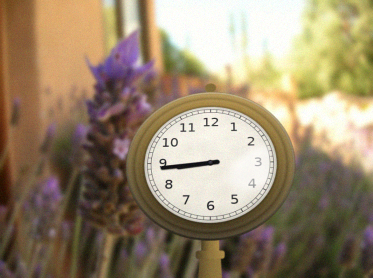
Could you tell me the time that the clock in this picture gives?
8:44
